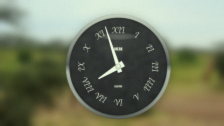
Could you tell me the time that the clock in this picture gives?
7:57
